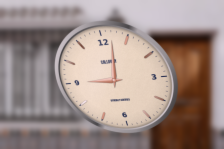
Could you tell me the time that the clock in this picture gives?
9:02
